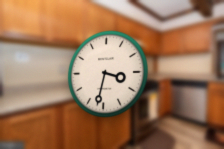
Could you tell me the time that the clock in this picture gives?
3:32
